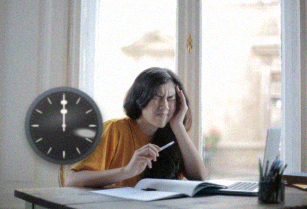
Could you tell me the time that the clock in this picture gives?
12:00
